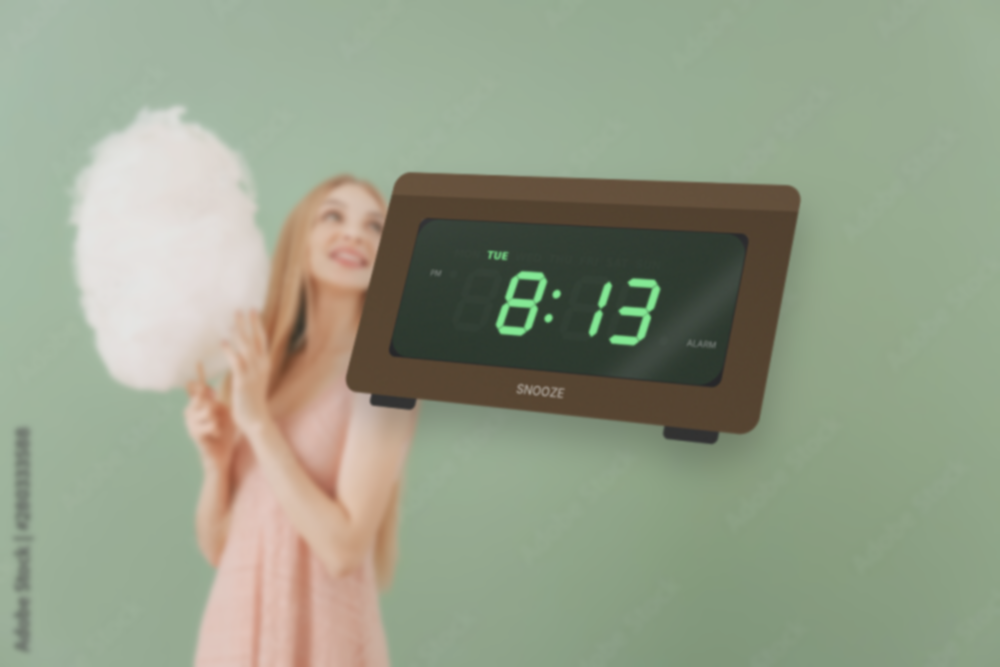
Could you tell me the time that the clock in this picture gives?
8:13
